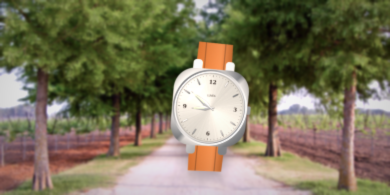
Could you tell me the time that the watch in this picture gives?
8:51
